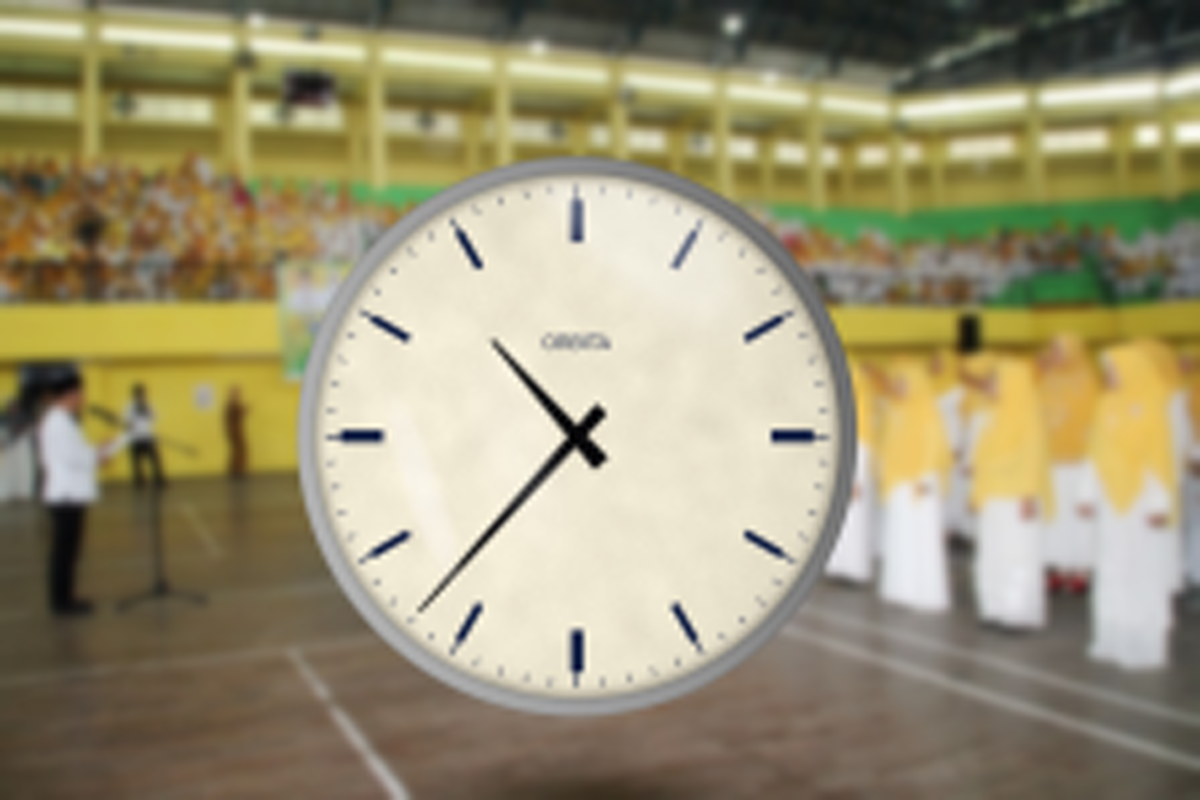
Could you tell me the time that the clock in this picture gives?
10:37
